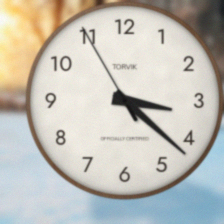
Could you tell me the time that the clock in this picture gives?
3:21:55
